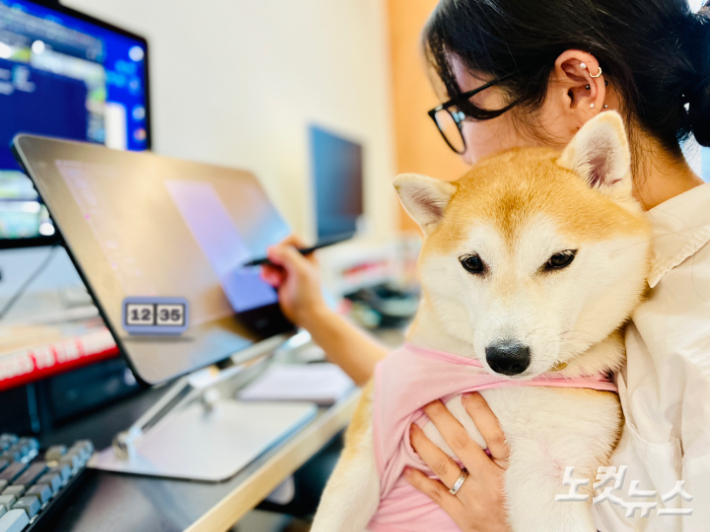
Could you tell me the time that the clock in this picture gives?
12:35
